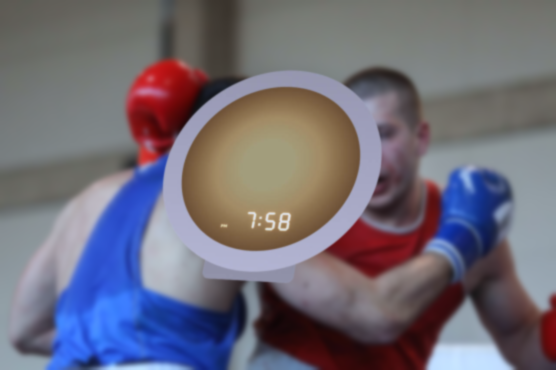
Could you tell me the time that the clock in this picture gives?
7:58
